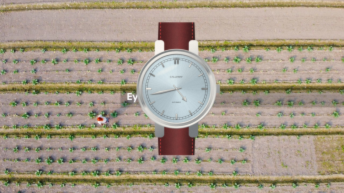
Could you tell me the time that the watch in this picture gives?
4:43
